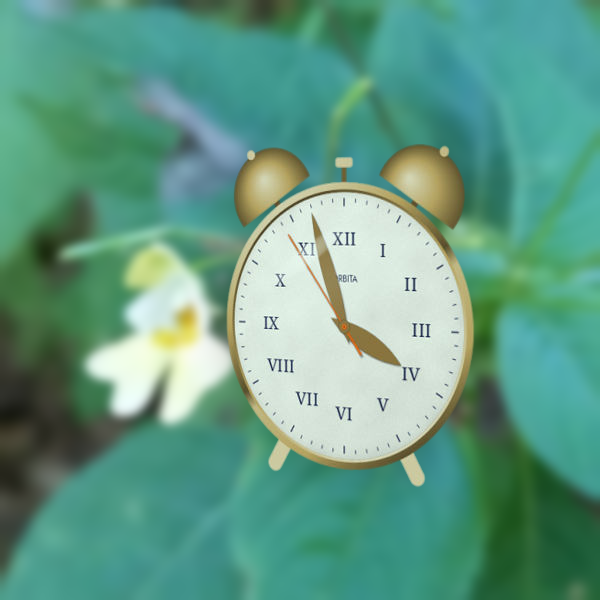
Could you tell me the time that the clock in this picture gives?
3:56:54
